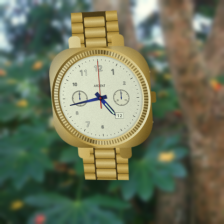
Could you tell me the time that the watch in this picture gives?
4:43
